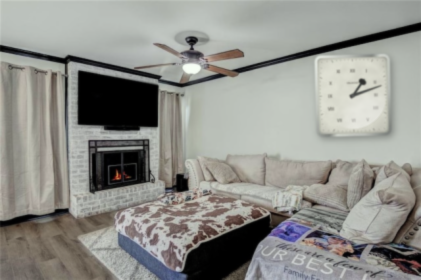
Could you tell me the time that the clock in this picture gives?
1:12
